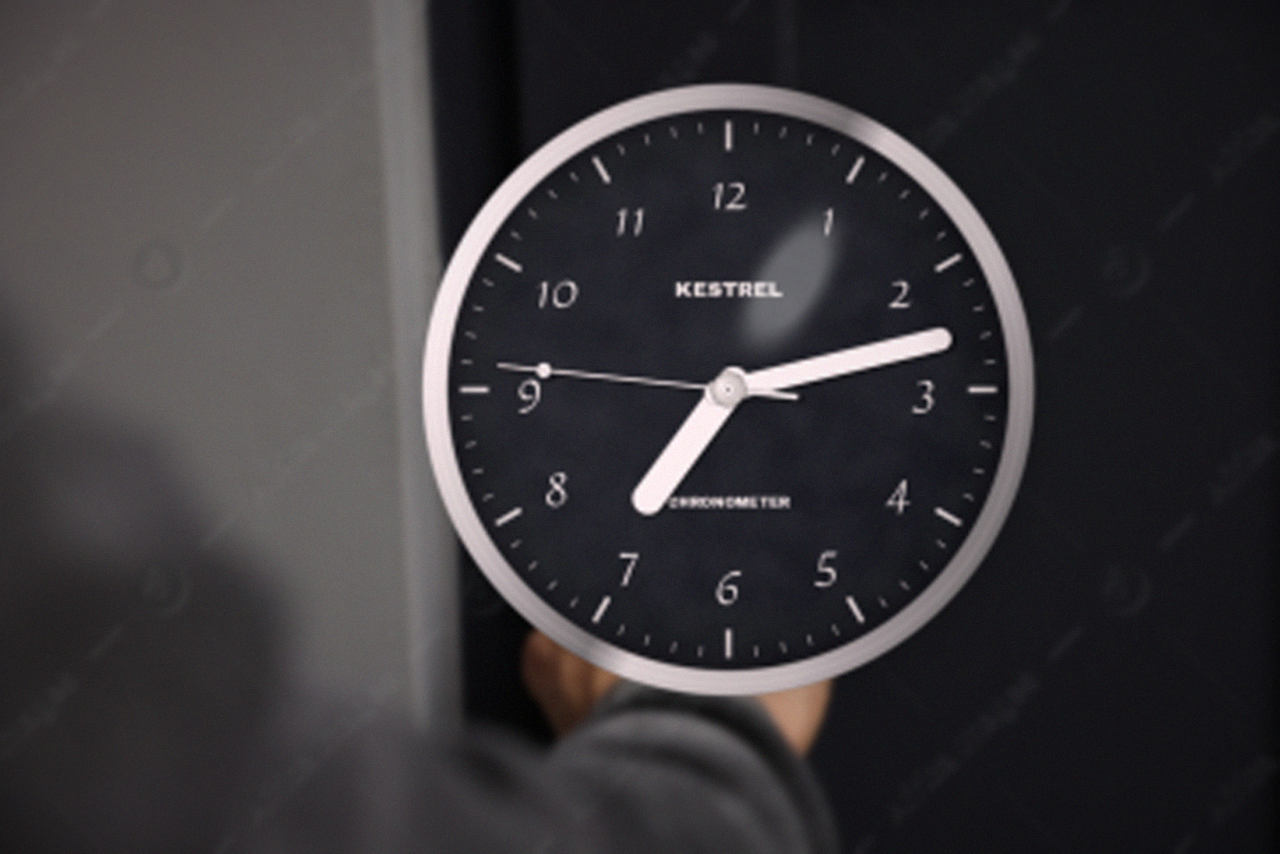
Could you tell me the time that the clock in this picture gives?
7:12:46
